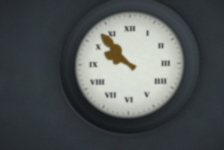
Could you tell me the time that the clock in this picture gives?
9:53
